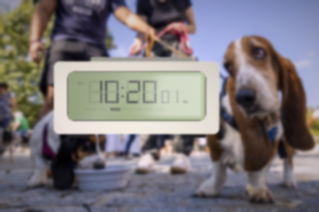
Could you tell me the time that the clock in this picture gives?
10:20:01
